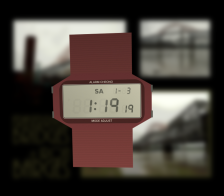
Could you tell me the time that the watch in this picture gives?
1:19:19
